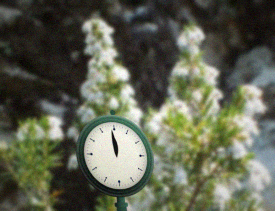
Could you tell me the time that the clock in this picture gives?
11:59
